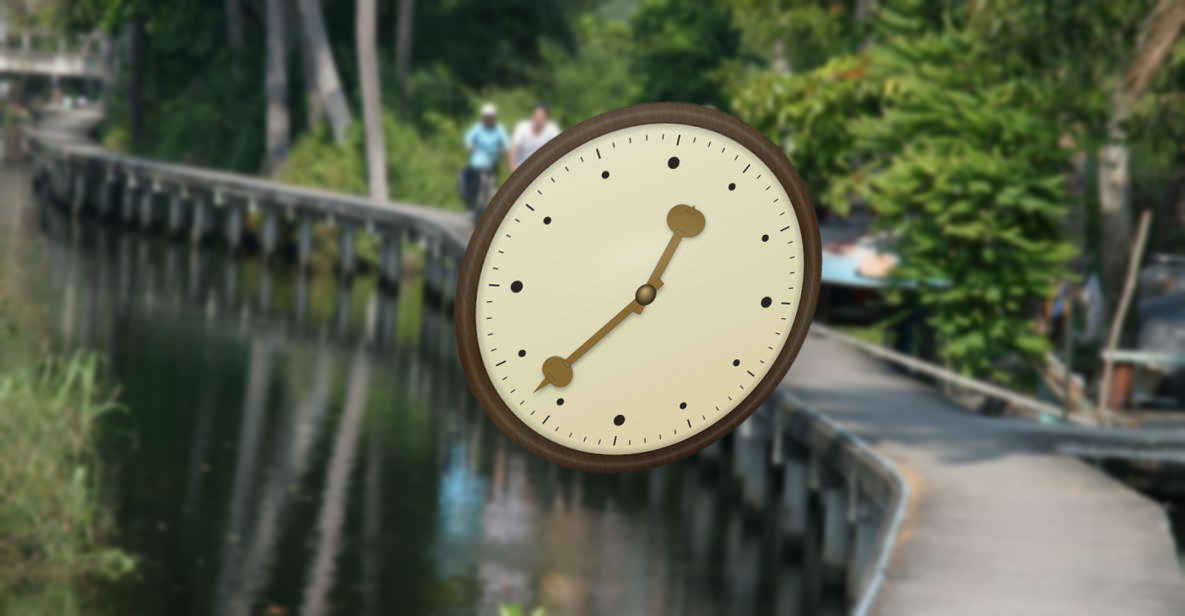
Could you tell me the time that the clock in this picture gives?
12:37
